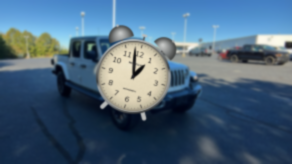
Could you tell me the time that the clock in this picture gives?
12:58
